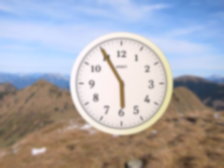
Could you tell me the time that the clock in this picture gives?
5:55
